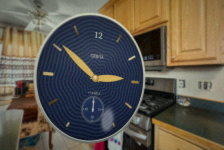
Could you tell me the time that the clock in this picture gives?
2:51
